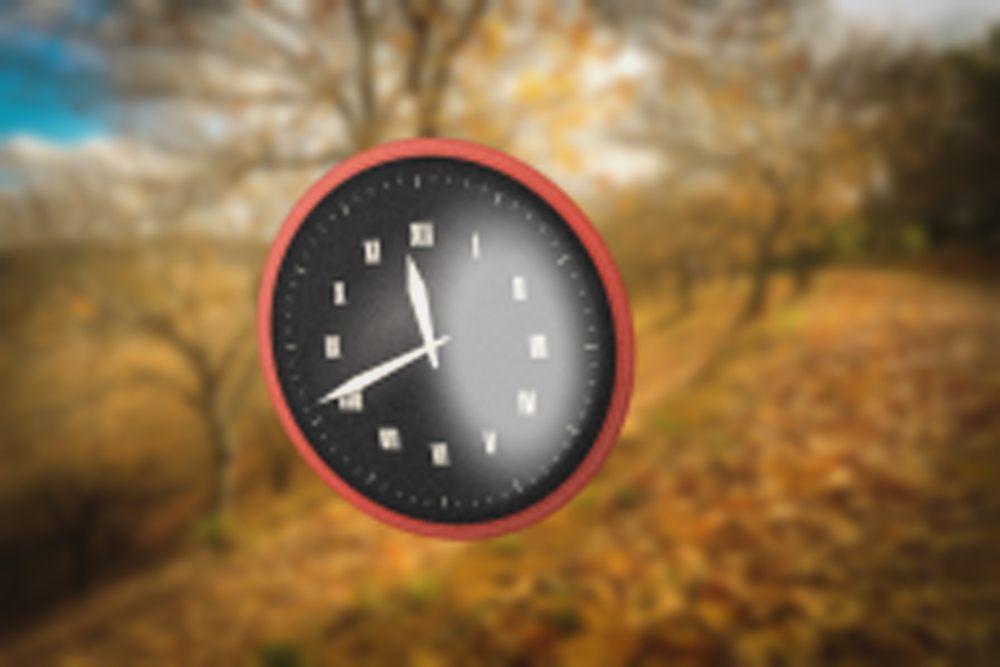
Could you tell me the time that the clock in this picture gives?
11:41
